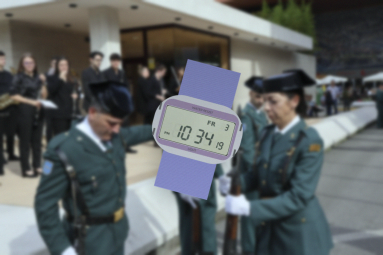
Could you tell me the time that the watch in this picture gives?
10:34:19
